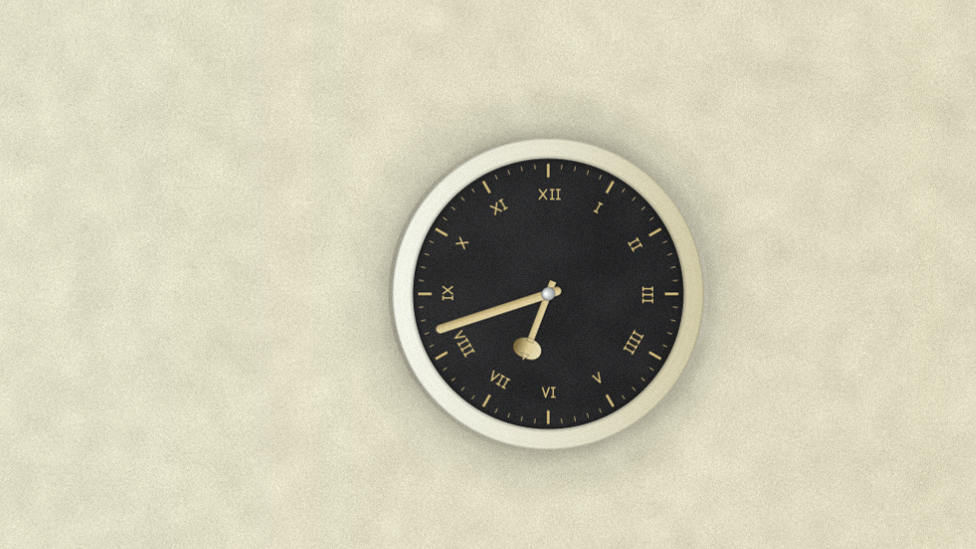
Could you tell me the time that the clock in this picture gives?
6:42
